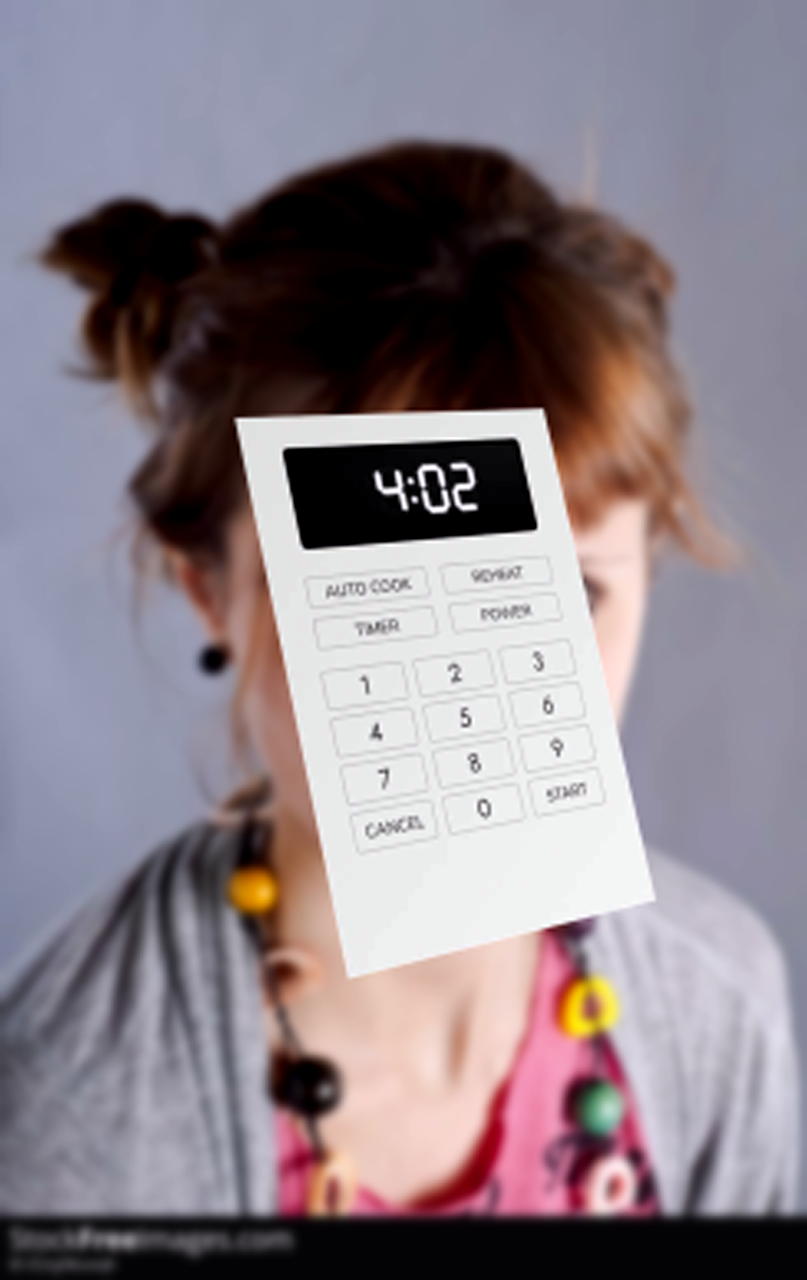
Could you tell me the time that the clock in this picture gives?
4:02
